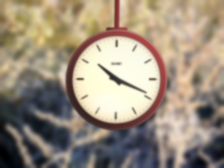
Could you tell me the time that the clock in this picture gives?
10:19
